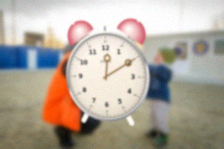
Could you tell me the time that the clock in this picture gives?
12:10
